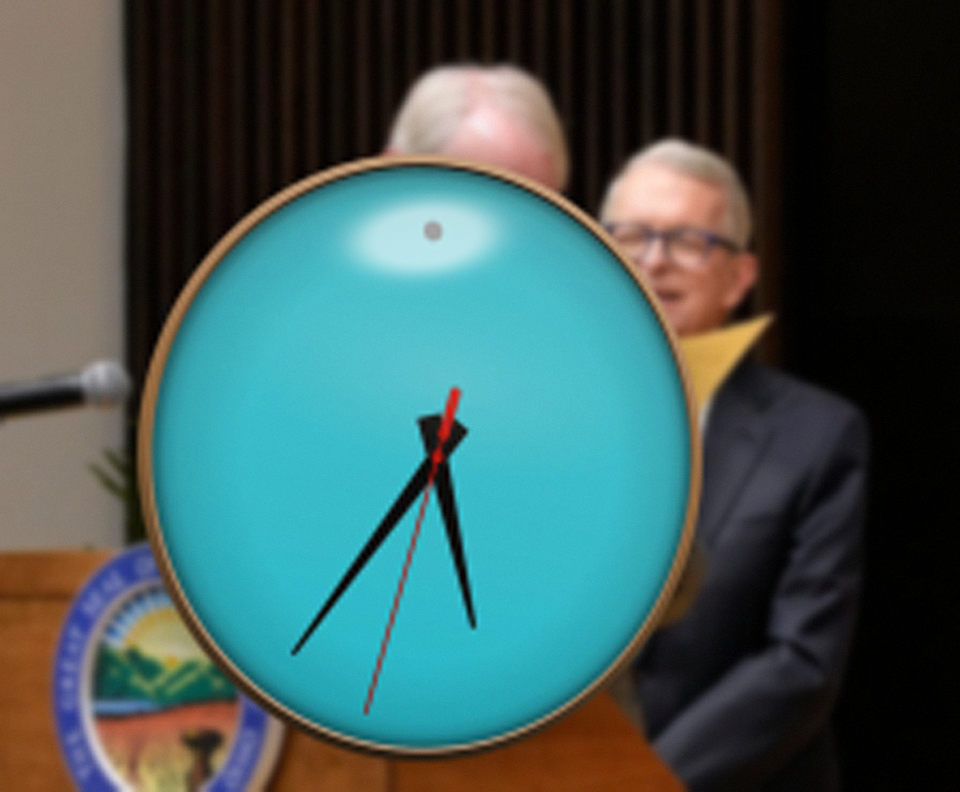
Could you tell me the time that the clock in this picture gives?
5:36:33
